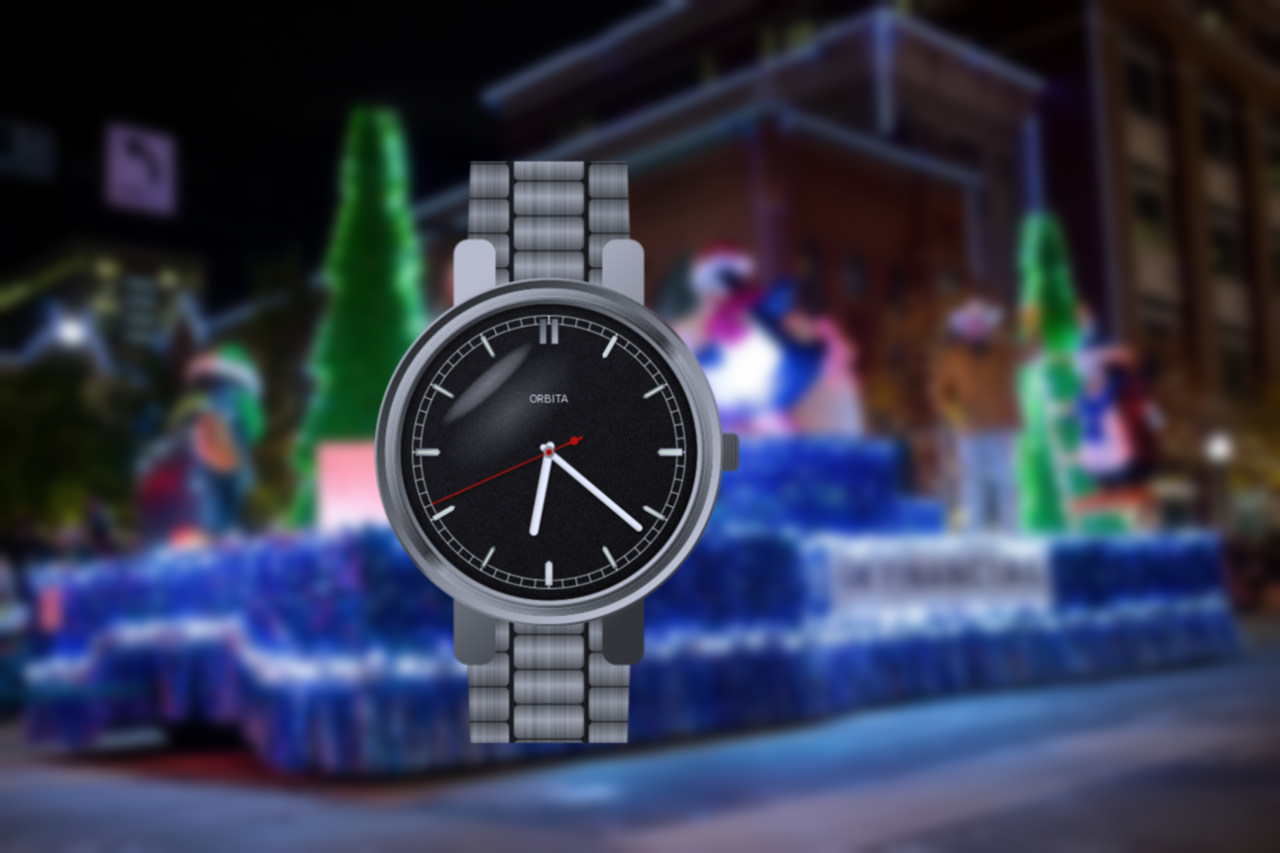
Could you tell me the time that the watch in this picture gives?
6:21:41
